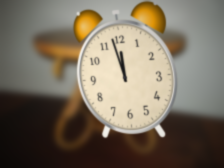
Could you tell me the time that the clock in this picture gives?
11:58
